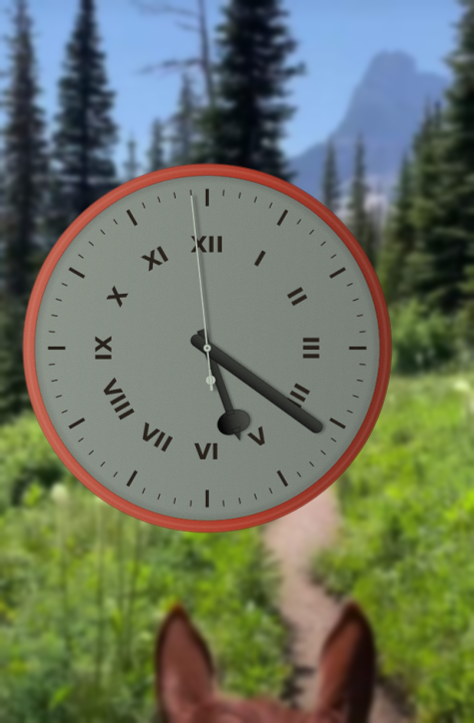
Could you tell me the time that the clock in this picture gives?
5:20:59
